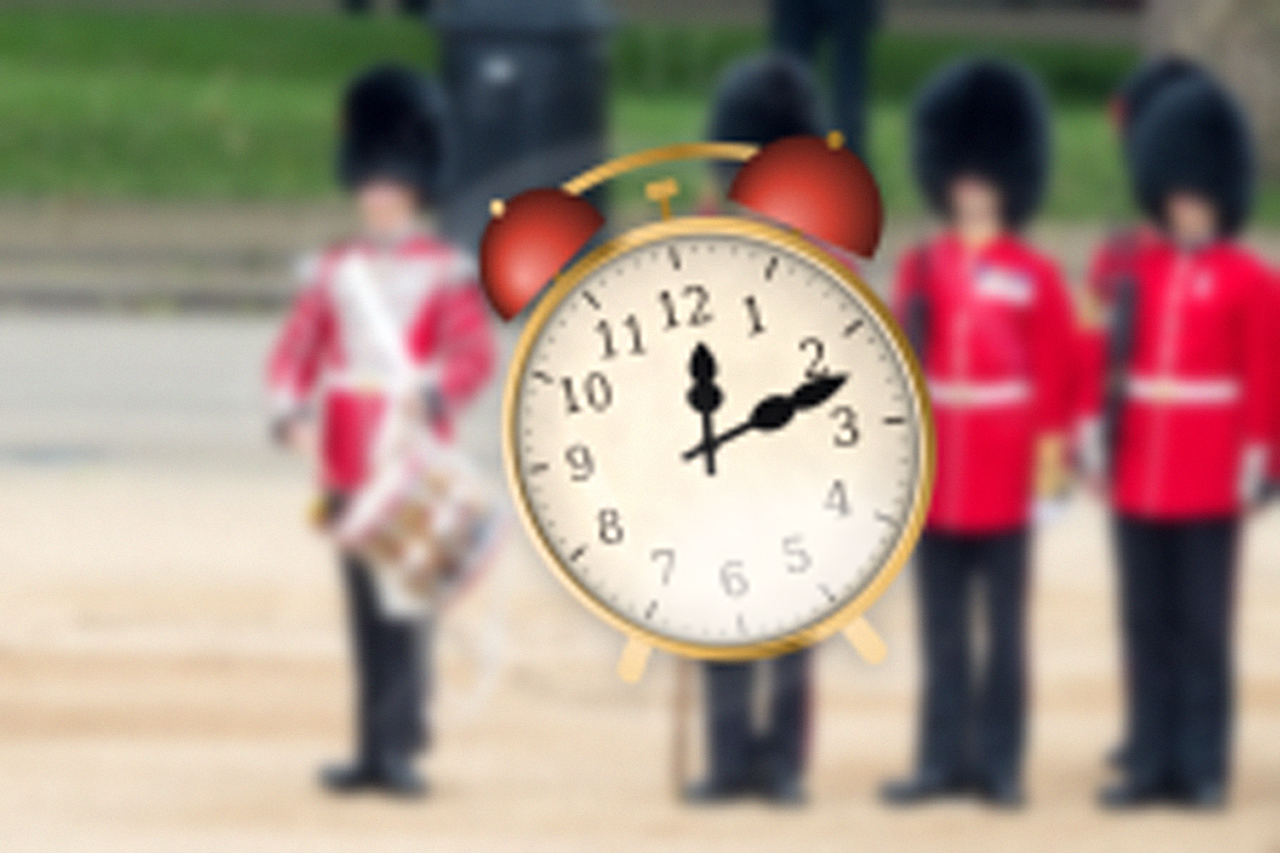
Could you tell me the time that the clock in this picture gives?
12:12
